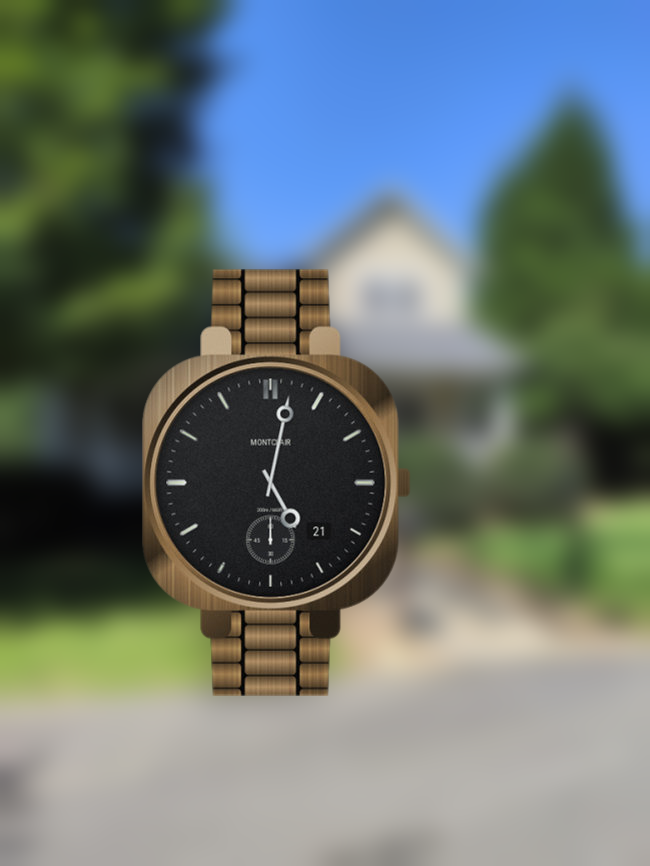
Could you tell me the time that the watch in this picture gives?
5:02
